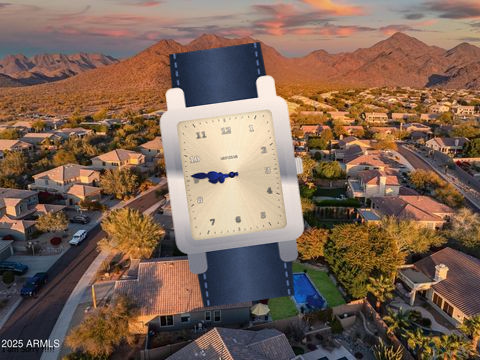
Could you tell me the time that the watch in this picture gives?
8:46
